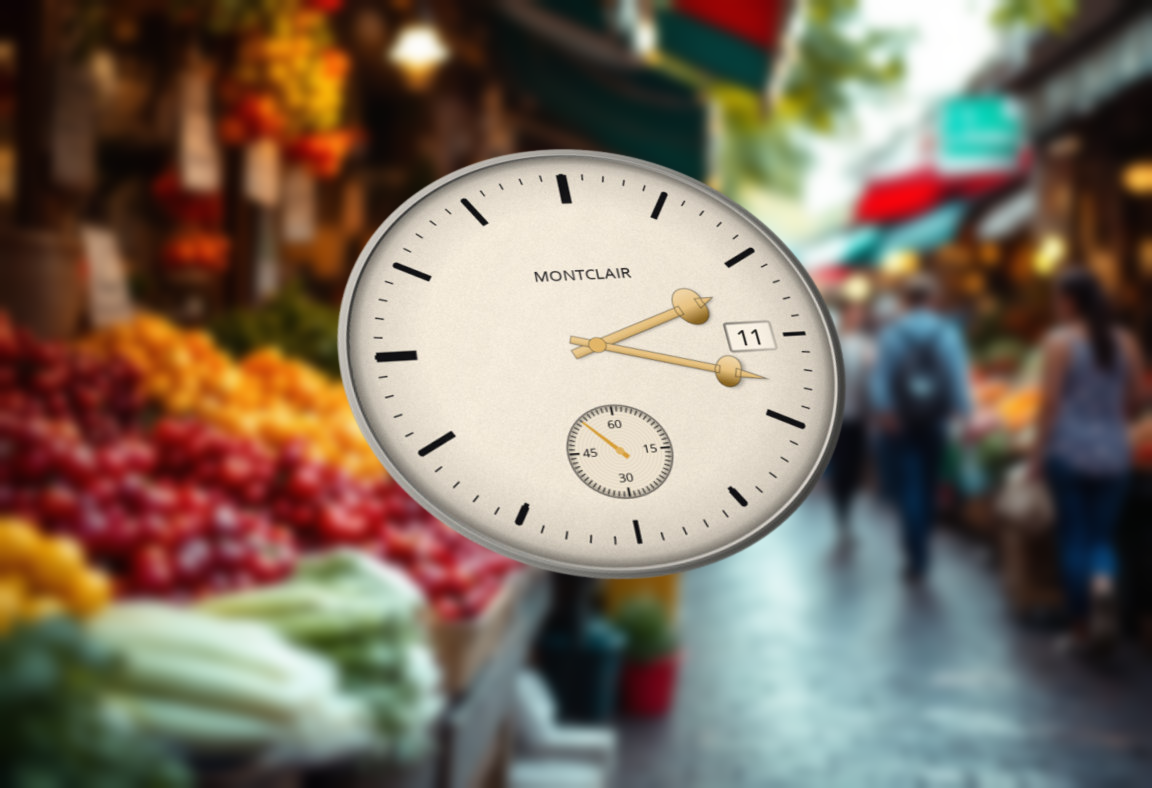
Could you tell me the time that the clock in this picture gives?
2:17:53
